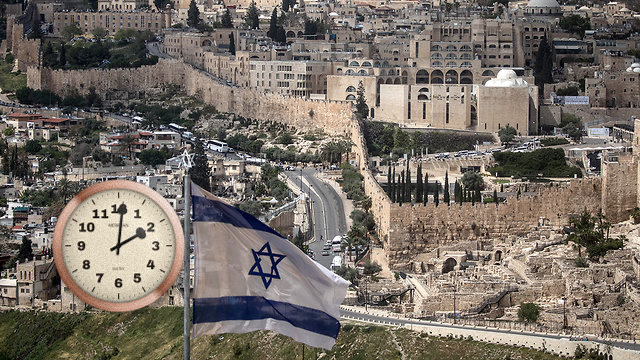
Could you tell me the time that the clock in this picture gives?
2:01
